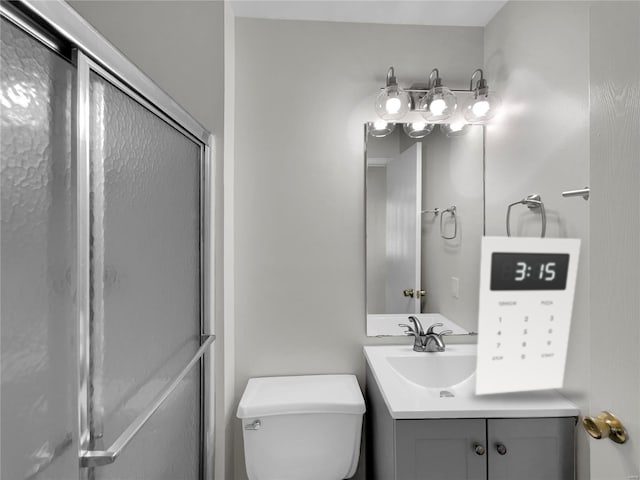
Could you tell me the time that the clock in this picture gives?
3:15
